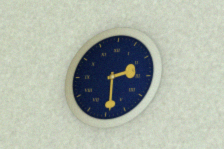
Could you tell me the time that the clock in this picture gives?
2:29
